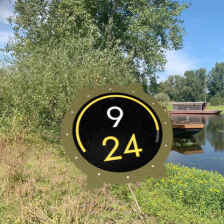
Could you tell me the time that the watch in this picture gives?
9:24
